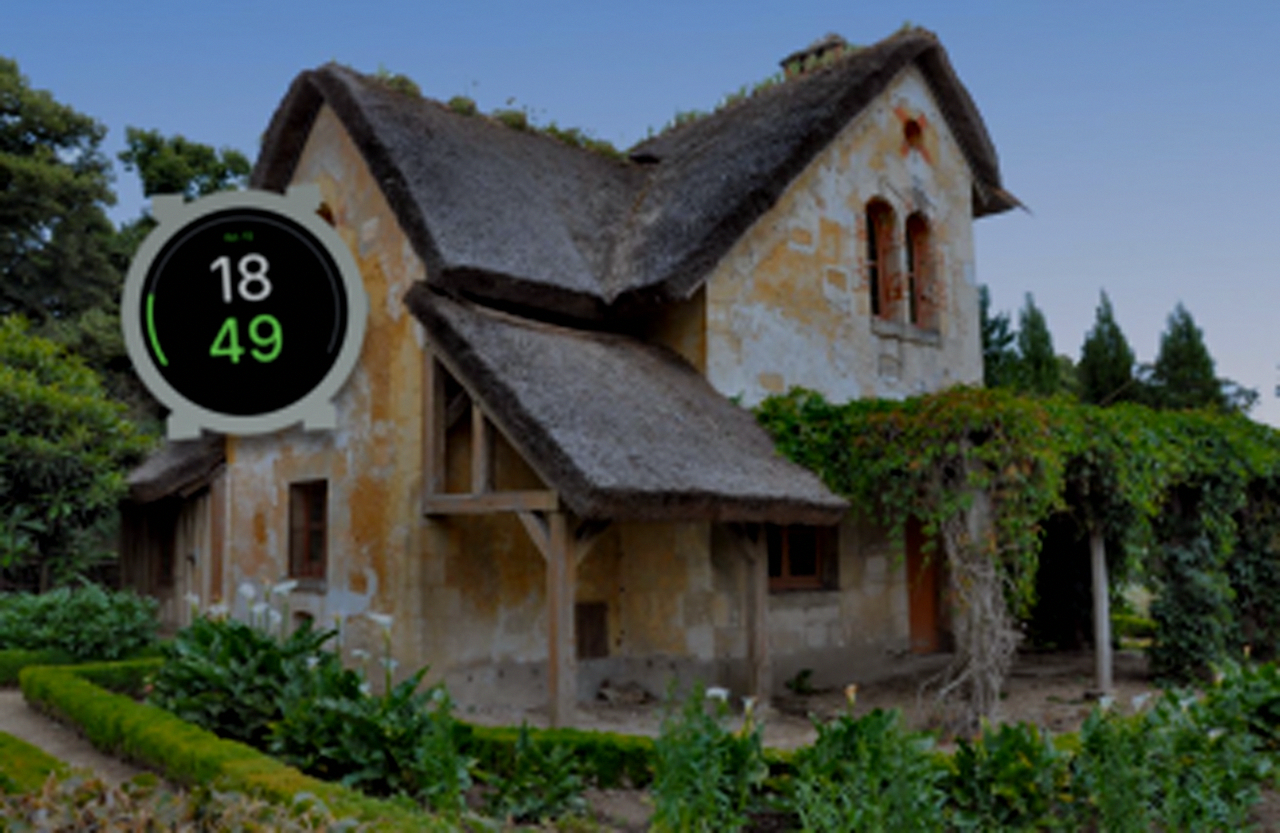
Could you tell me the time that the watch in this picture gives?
18:49
